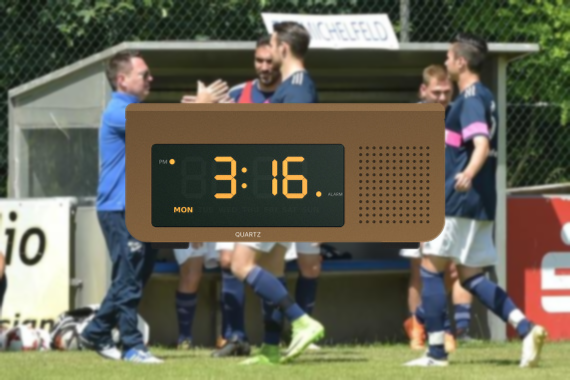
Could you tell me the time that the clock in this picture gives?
3:16
